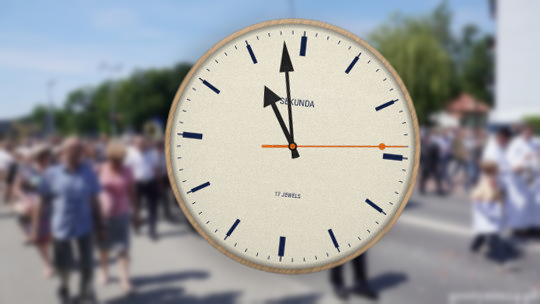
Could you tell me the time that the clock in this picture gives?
10:58:14
